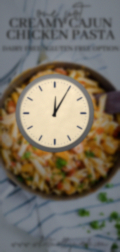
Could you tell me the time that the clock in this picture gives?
12:05
